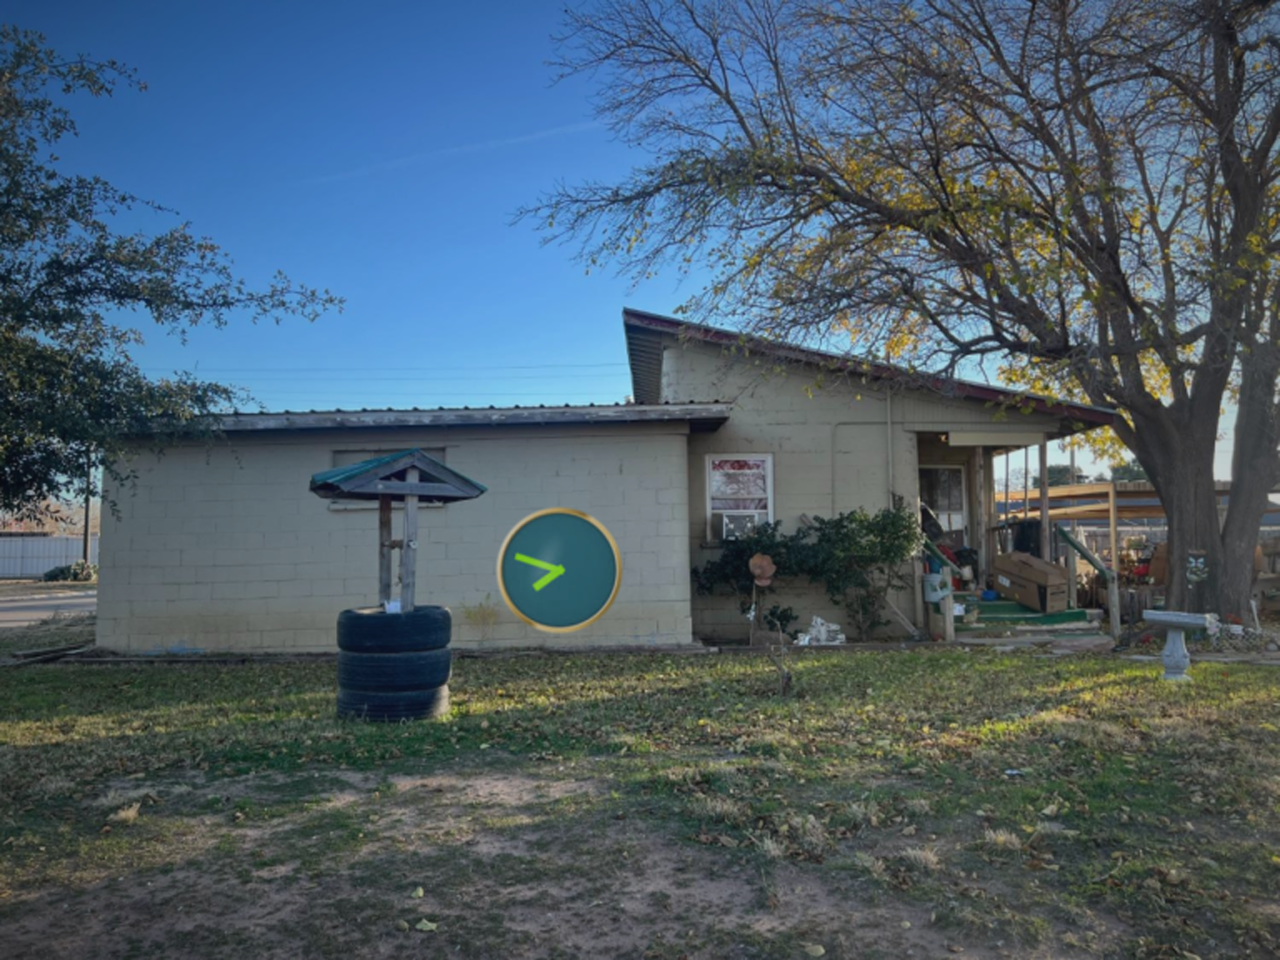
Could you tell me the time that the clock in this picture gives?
7:48
